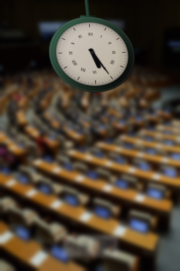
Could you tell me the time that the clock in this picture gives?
5:25
